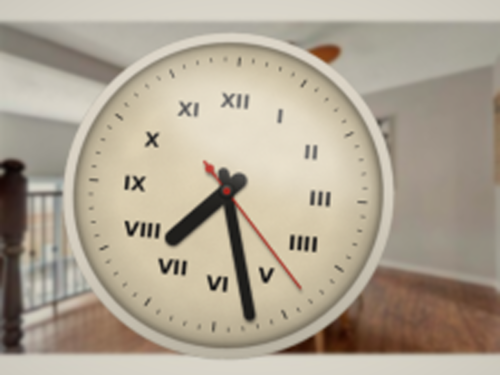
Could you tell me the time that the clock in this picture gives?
7:27:23
